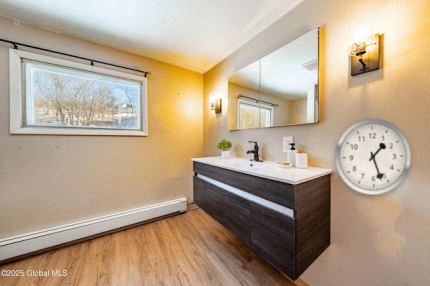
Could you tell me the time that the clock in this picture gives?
1:27
